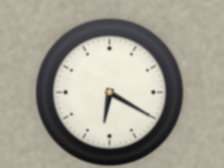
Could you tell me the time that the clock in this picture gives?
6:20
